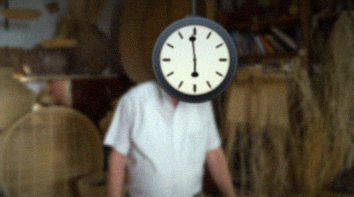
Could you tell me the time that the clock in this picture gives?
5:59
